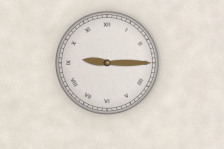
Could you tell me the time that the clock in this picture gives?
9:15
